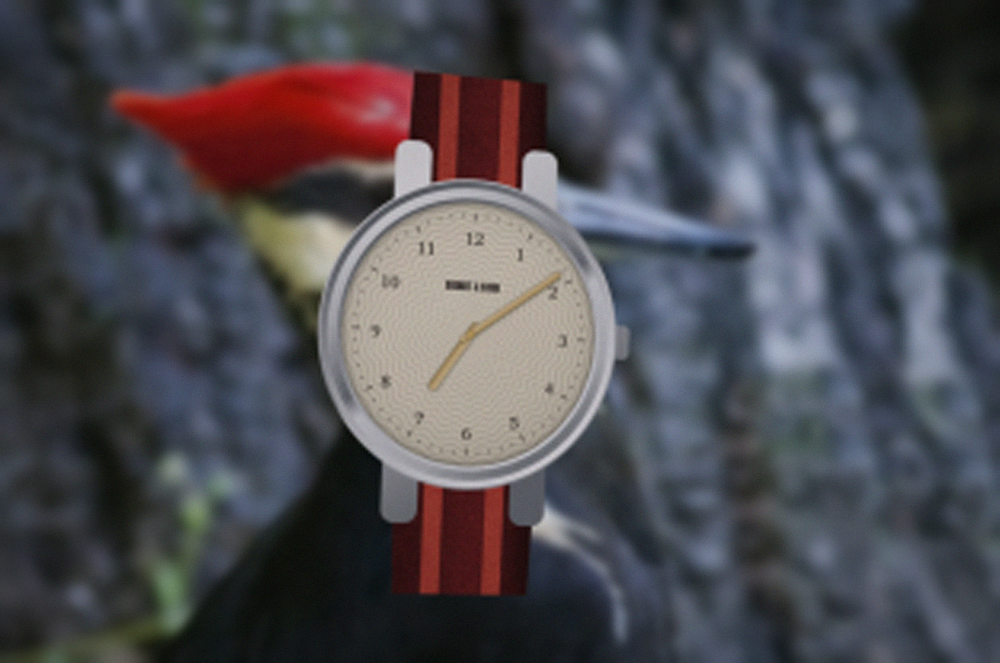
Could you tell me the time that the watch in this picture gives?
7:09
